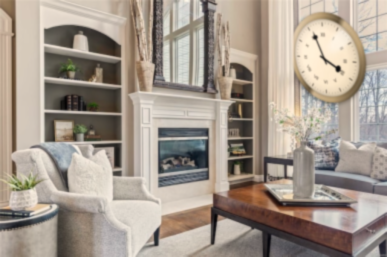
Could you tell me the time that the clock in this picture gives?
3:56
